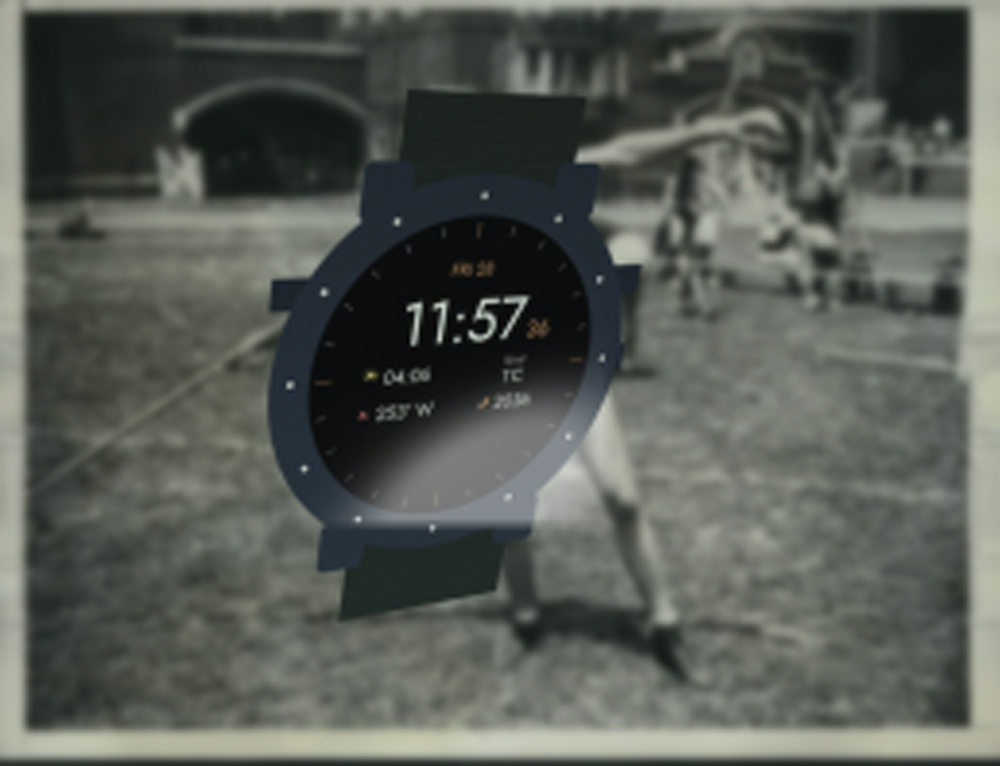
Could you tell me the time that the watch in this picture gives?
11:57
